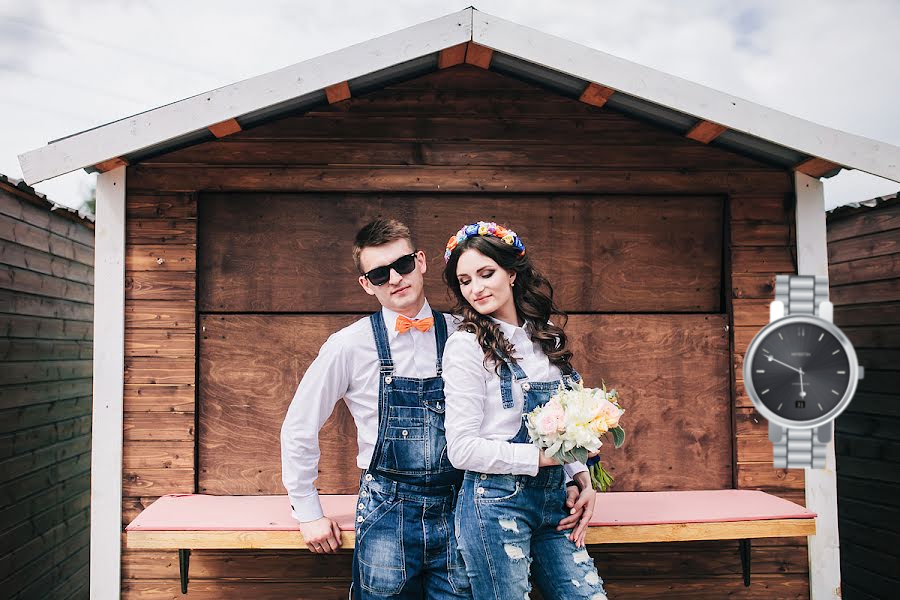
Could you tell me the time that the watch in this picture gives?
5:49
